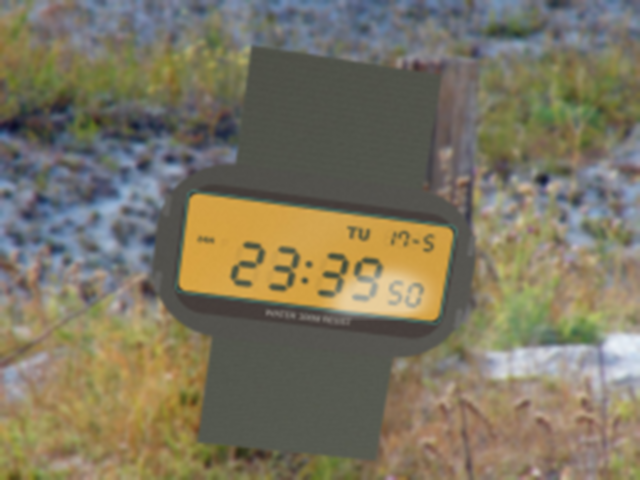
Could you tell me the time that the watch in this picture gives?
23:39:50
